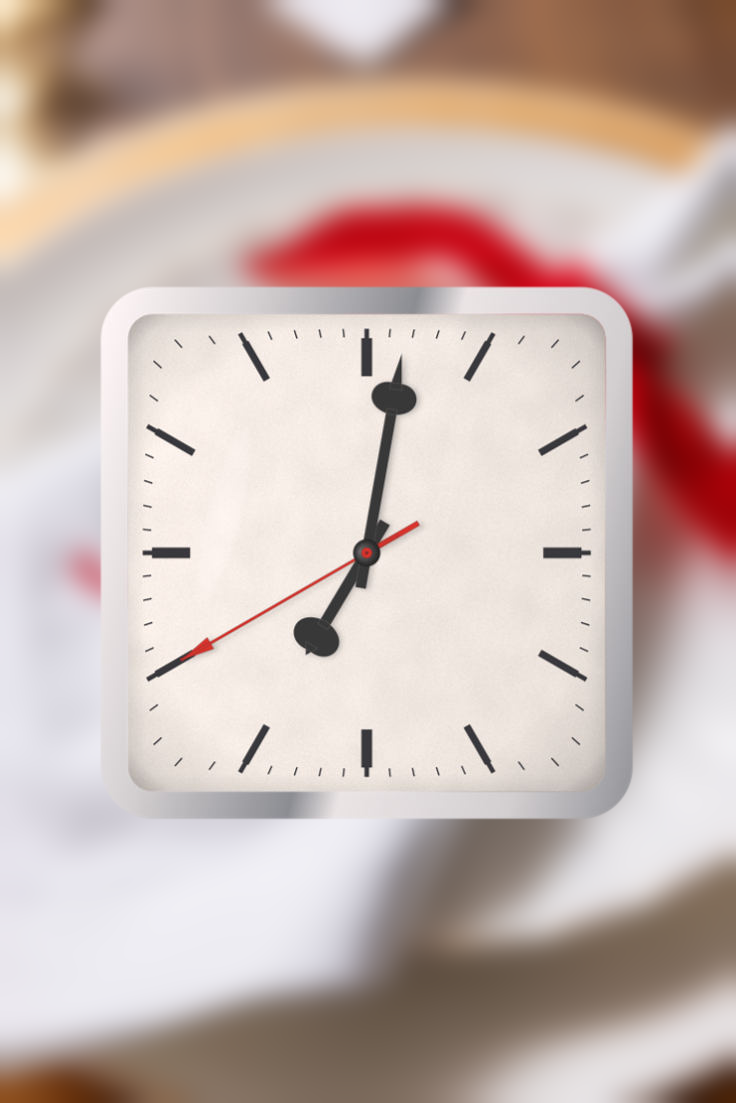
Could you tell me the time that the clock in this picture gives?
7:01:40
